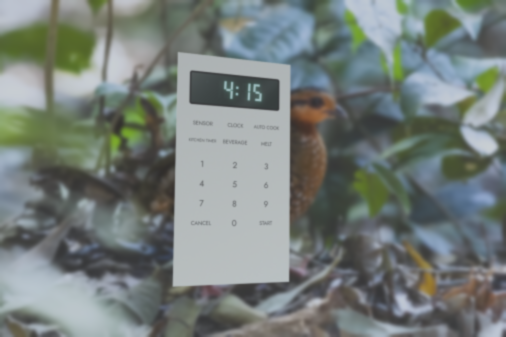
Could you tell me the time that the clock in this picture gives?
4:15
